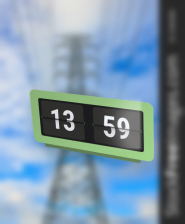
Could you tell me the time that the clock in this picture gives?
13:59
